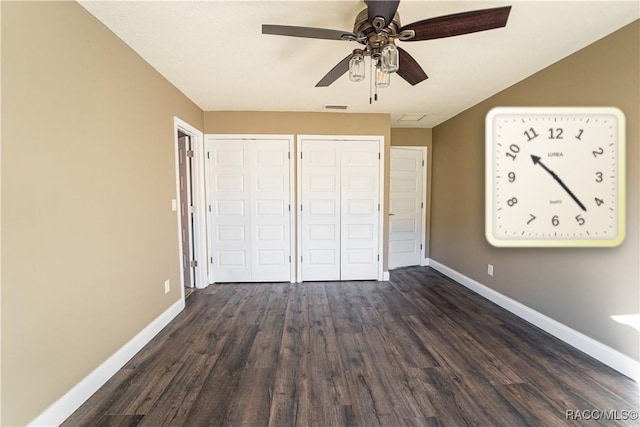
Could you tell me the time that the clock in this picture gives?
10:23
